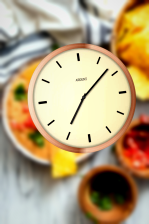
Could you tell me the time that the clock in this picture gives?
7:08
